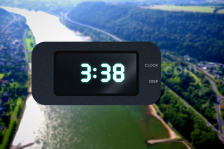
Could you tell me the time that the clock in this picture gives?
3:38
